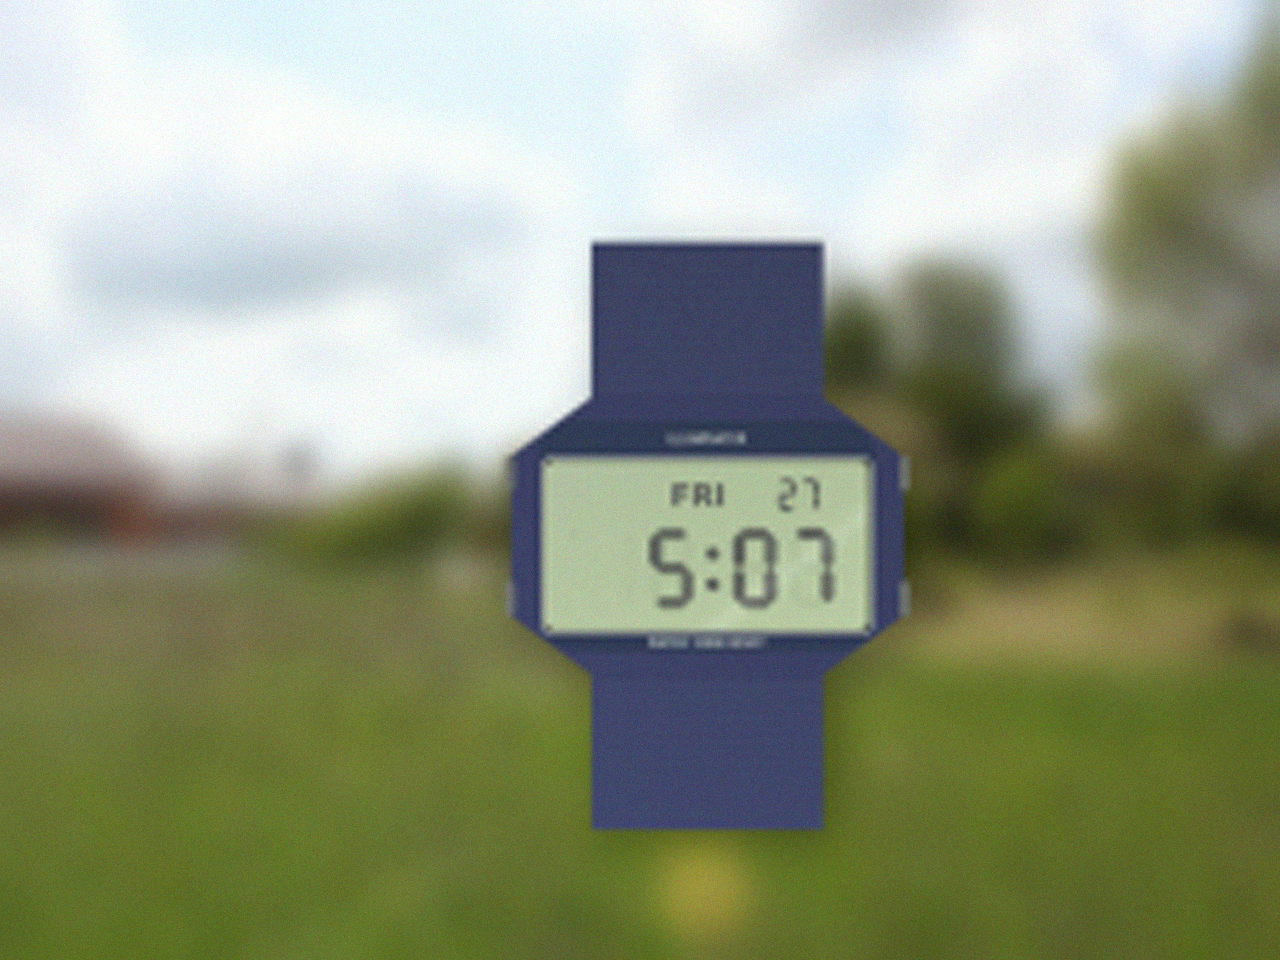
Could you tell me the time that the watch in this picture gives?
5:07
